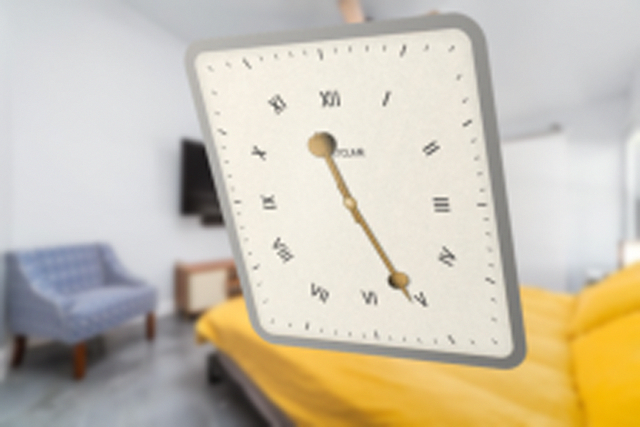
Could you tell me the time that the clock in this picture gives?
11:26
